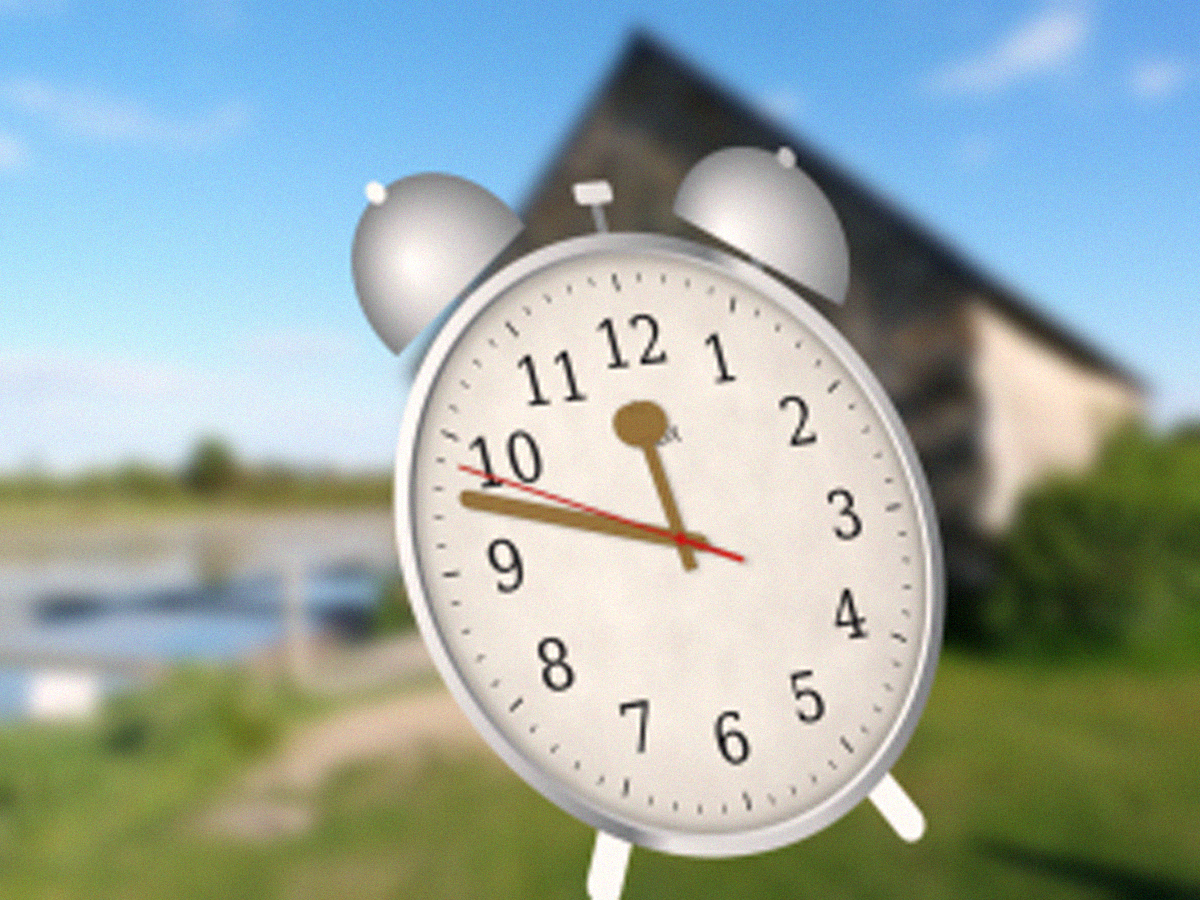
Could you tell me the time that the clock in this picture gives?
11:47:49
